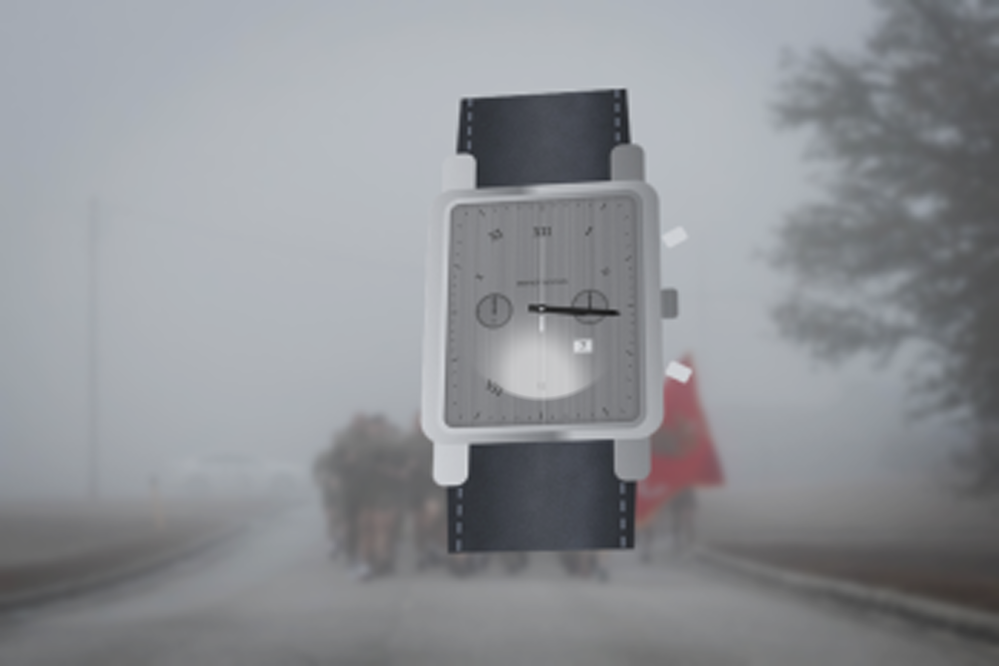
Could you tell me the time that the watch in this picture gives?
3:16
